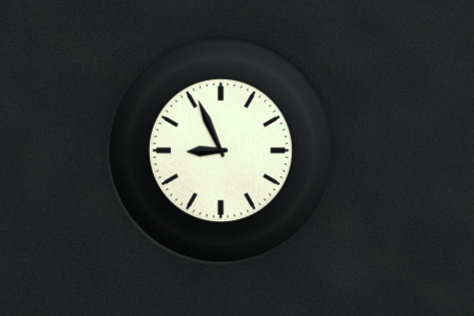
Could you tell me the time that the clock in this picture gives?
8:56
